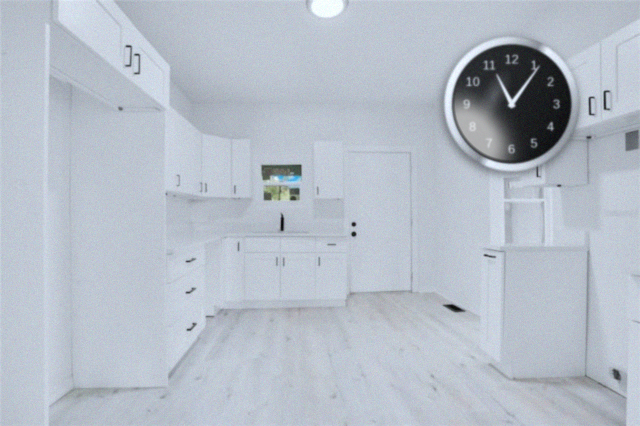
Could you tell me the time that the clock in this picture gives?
11:06
